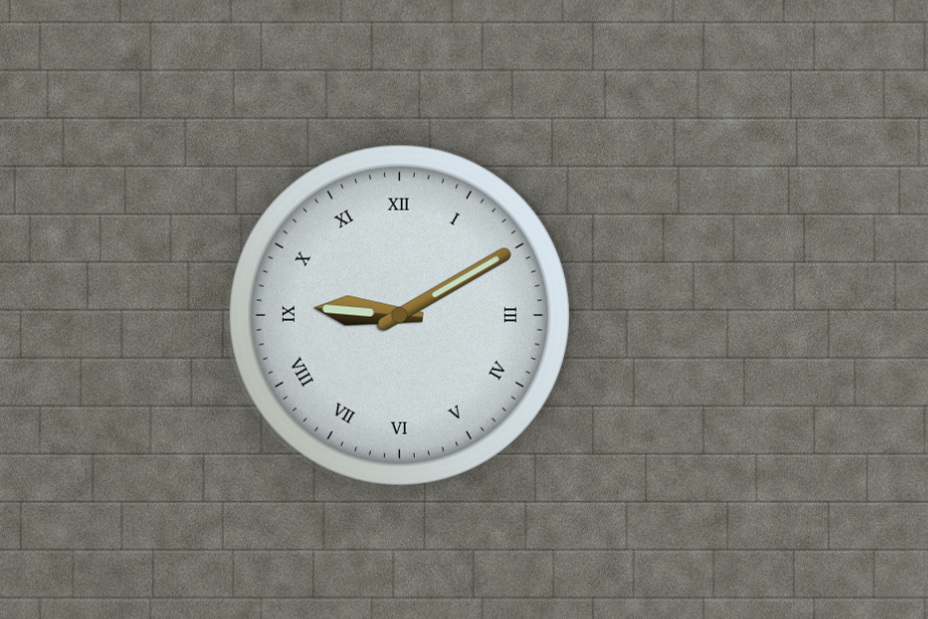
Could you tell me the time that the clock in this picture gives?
9:10
